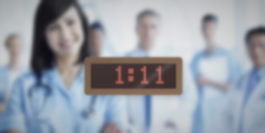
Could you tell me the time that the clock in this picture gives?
1:11
